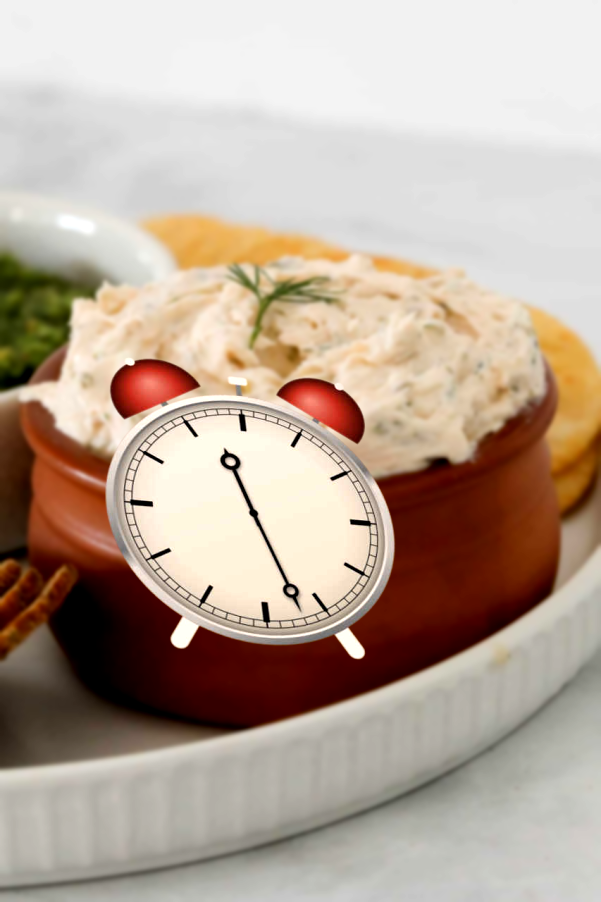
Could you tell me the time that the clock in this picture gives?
11:27
